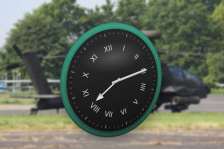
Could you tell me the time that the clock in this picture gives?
8:15
